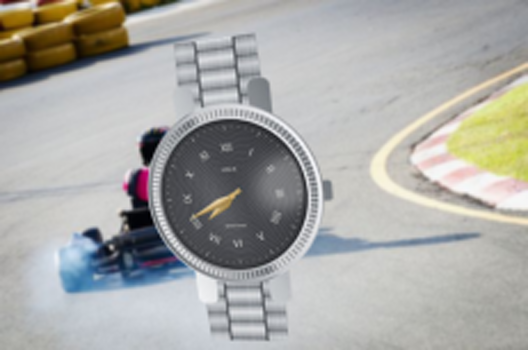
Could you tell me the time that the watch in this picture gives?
7:41
